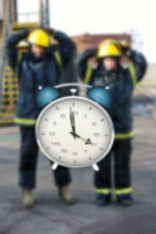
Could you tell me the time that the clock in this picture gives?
3:59
